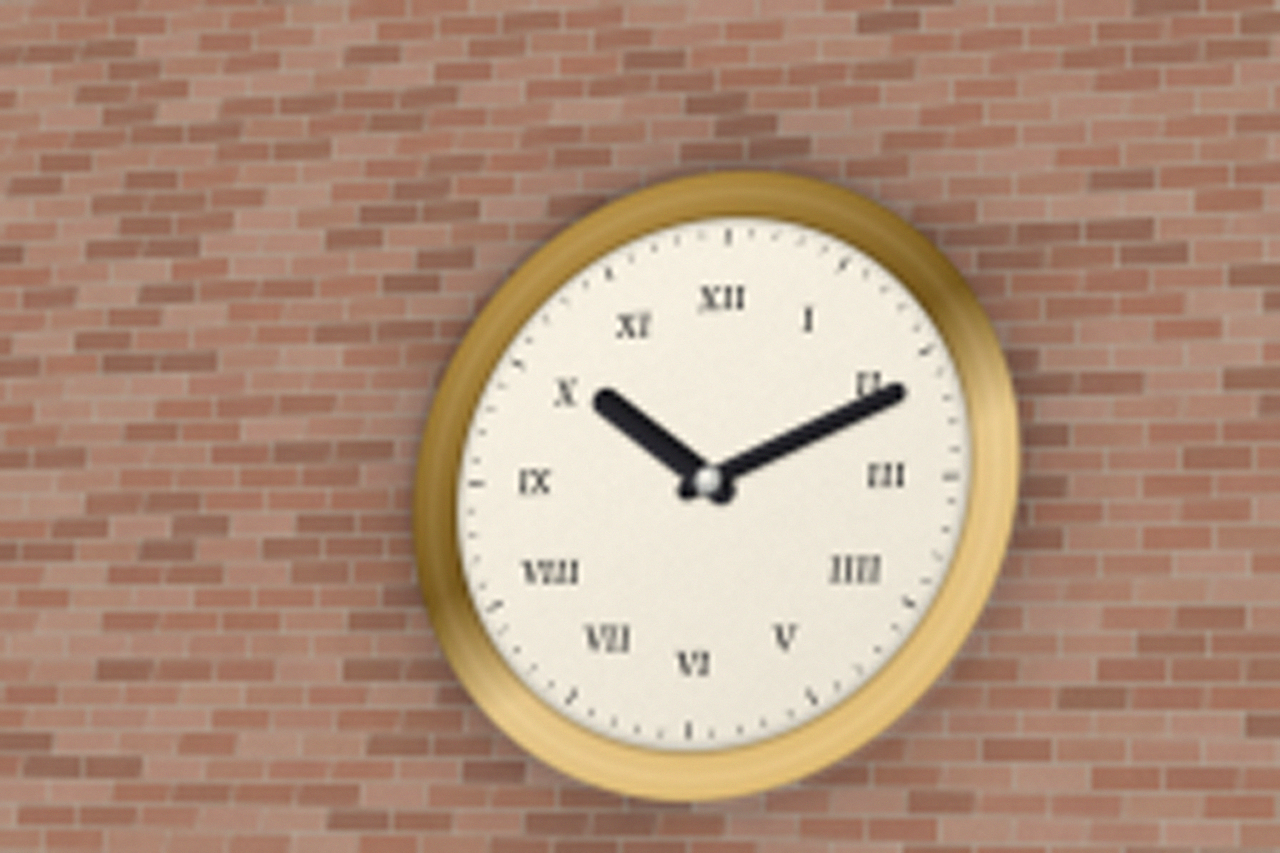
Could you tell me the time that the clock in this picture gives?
10:11
